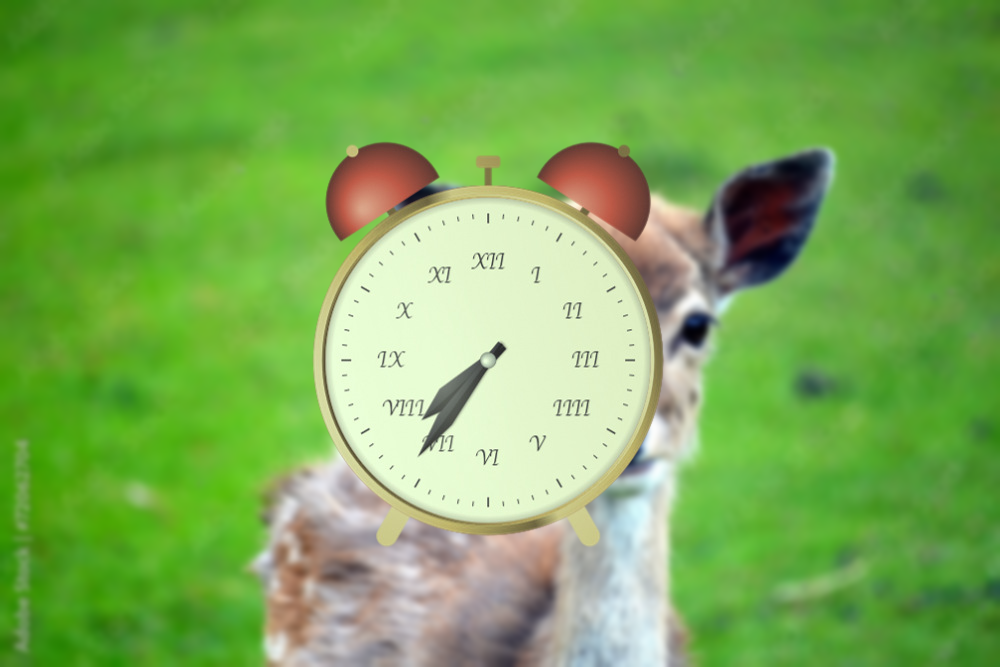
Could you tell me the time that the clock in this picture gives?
7:36
